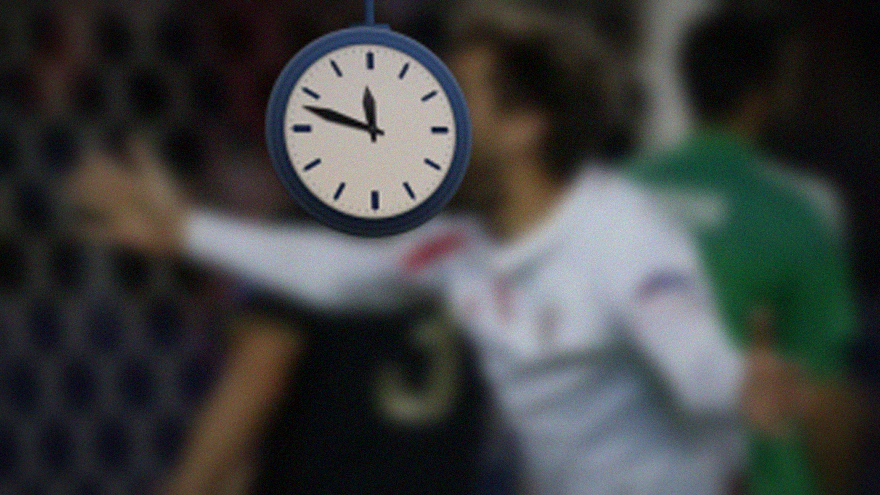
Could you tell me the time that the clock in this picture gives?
11:48
